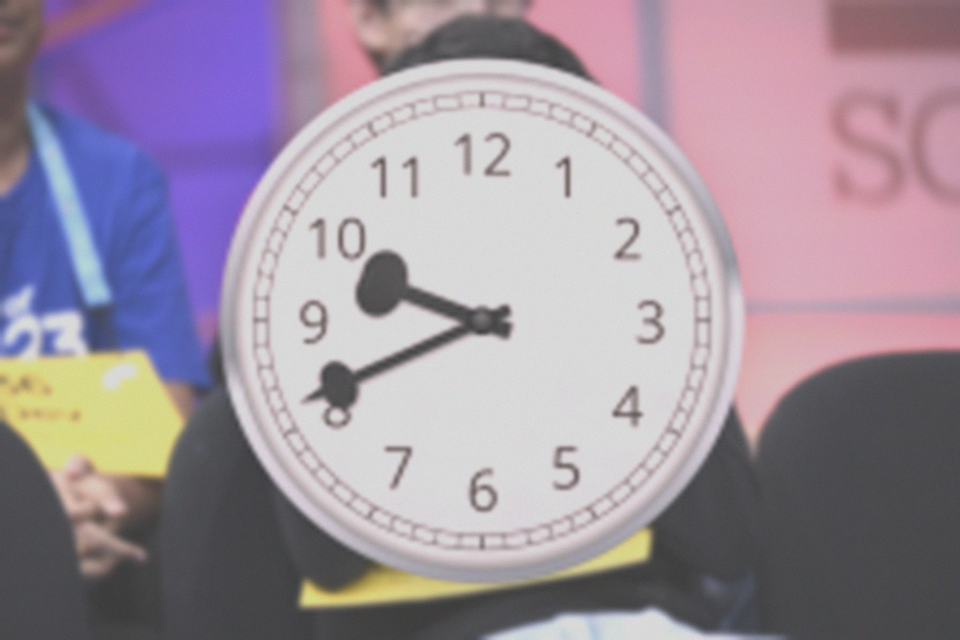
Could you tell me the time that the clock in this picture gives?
9:41
